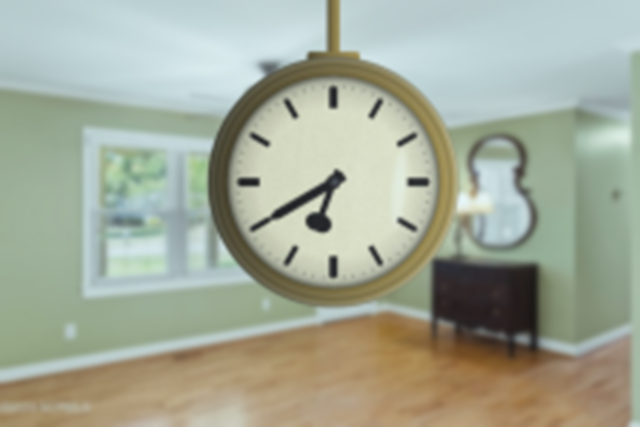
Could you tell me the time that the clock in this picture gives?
6:40
